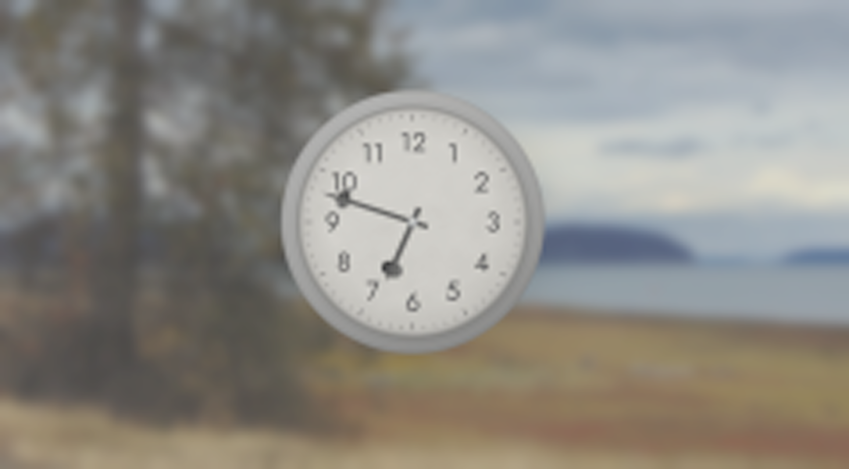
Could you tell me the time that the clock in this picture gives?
6:48
